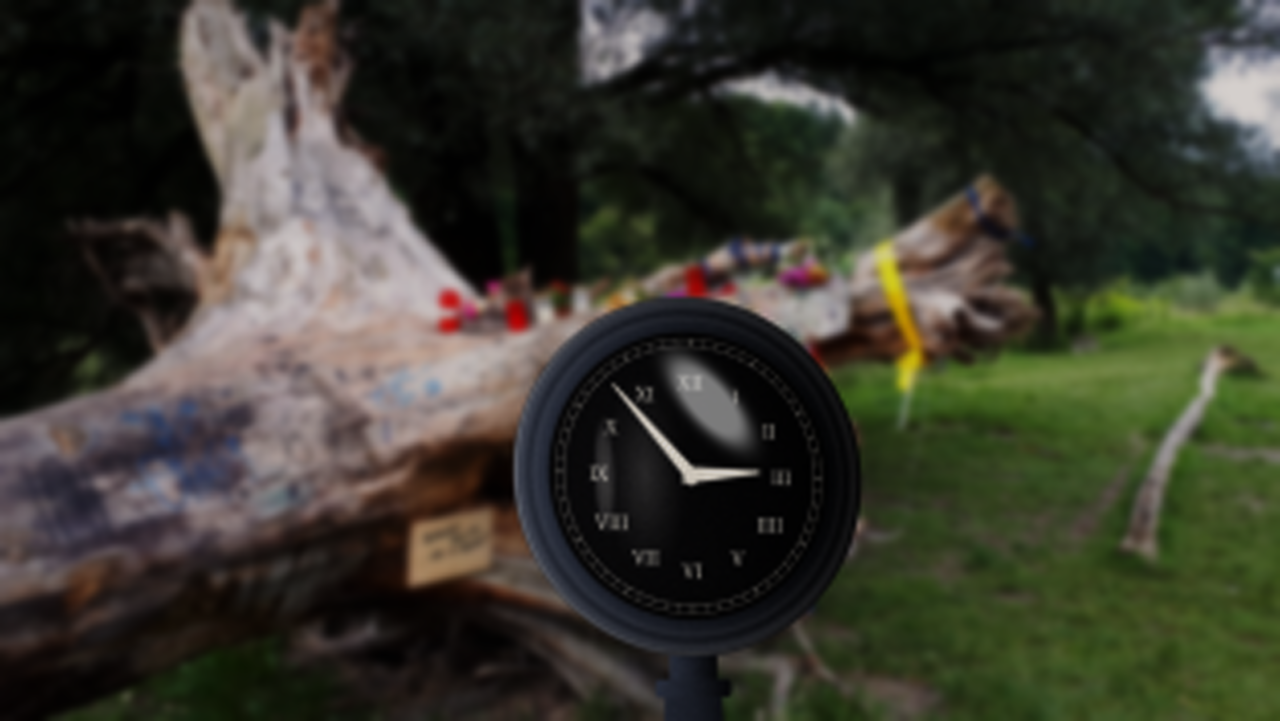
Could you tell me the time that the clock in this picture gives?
2:53
